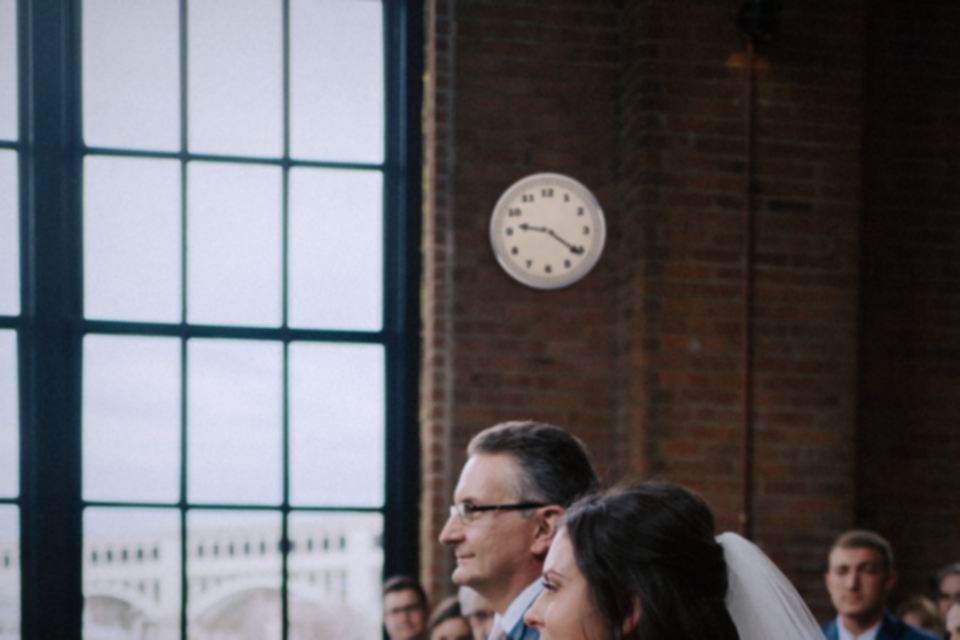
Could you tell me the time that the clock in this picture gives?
9:21
